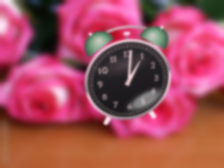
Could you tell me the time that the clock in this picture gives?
1:01
